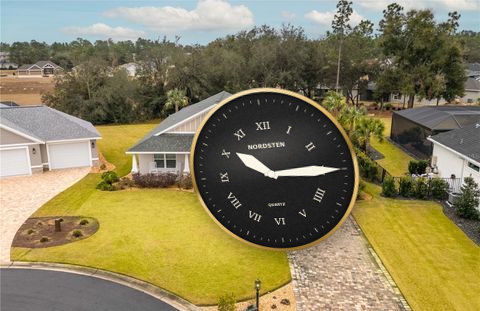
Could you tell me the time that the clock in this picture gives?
10:15
